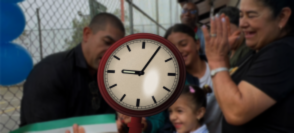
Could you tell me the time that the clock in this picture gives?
9:05
